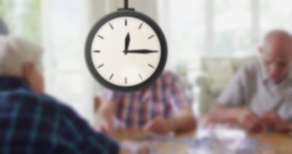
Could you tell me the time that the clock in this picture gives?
12:15
